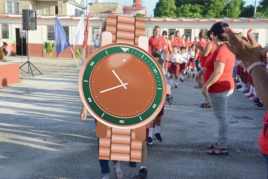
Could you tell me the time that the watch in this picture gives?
10:41
